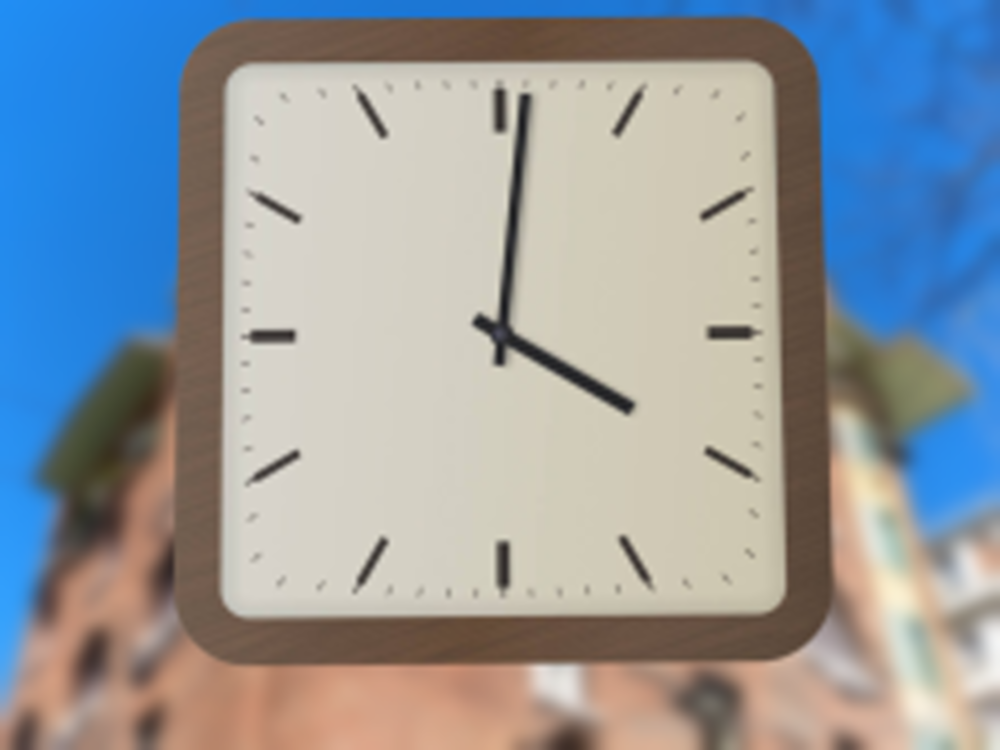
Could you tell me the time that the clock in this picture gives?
4:01
